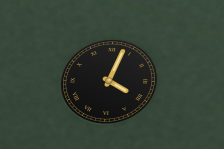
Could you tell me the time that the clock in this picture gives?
4:03
